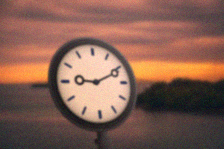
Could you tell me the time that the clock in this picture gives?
9:11
